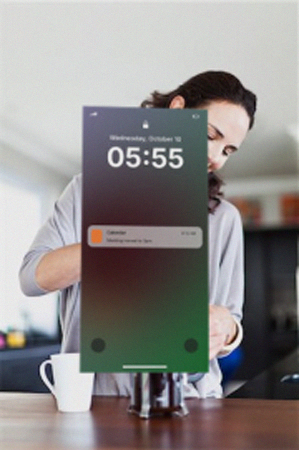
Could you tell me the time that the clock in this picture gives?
5:55
